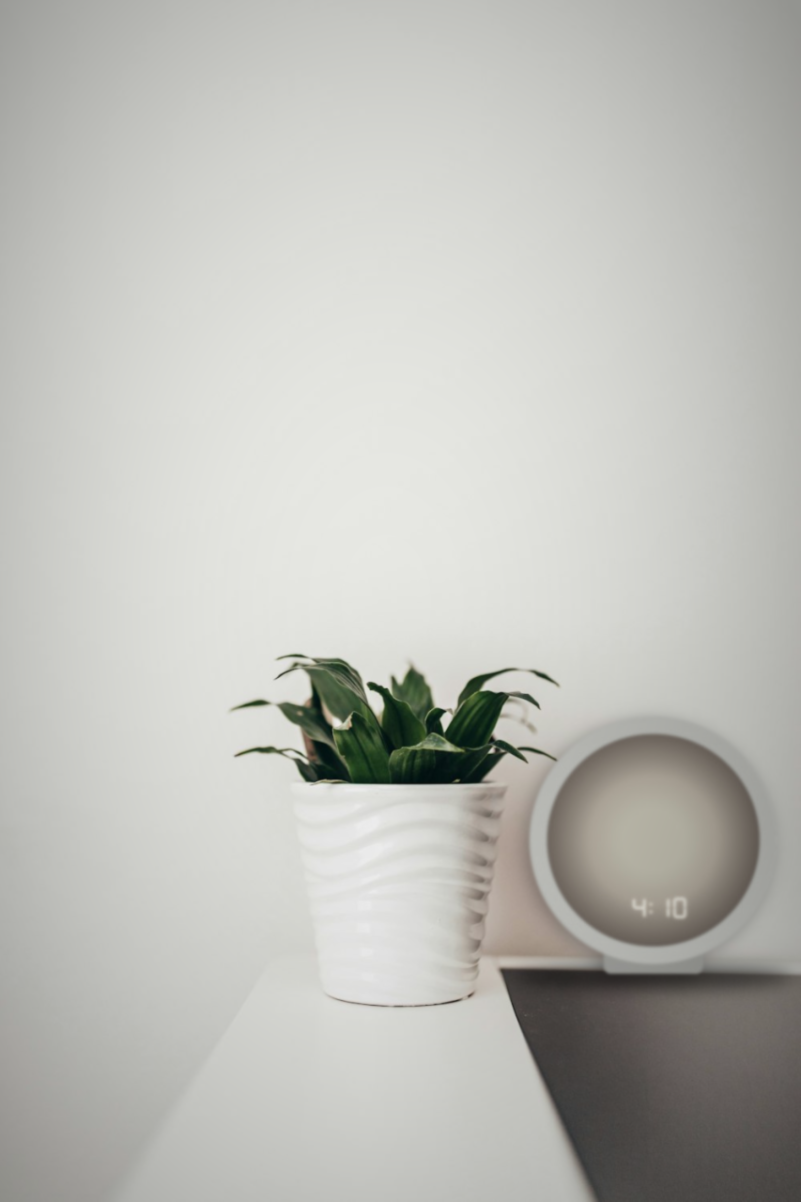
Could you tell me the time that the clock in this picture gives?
4:10
